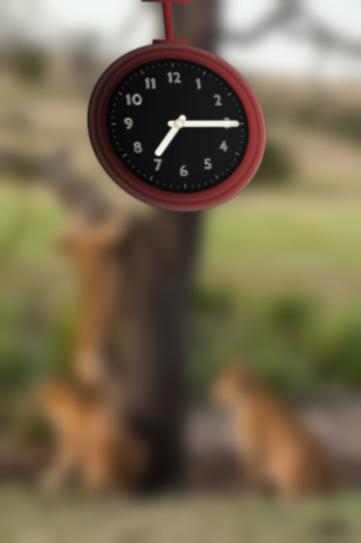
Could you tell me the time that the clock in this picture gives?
7:15
